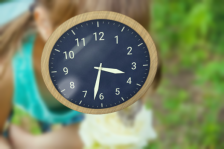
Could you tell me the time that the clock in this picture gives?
3:32
